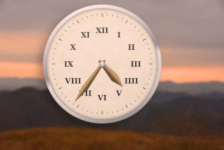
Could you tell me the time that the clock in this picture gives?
4:36
